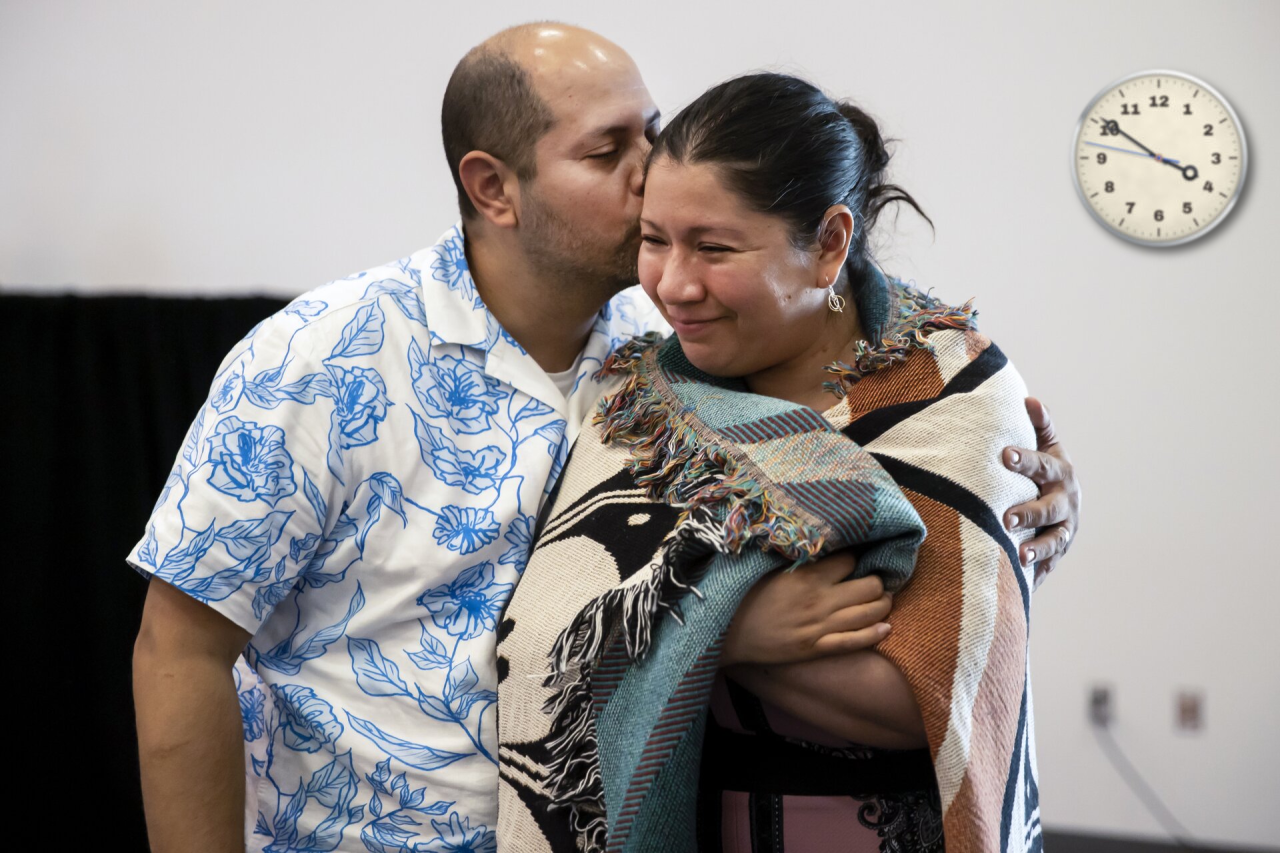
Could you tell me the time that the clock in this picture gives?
3:50:47
